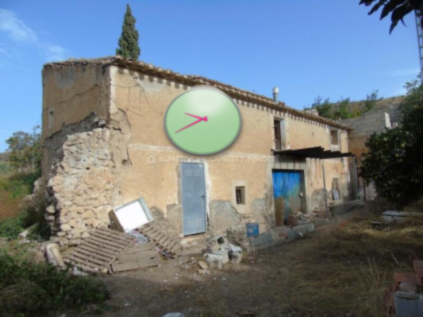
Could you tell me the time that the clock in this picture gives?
9:40
